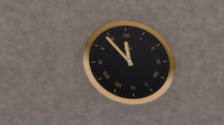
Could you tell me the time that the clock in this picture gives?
11:54
